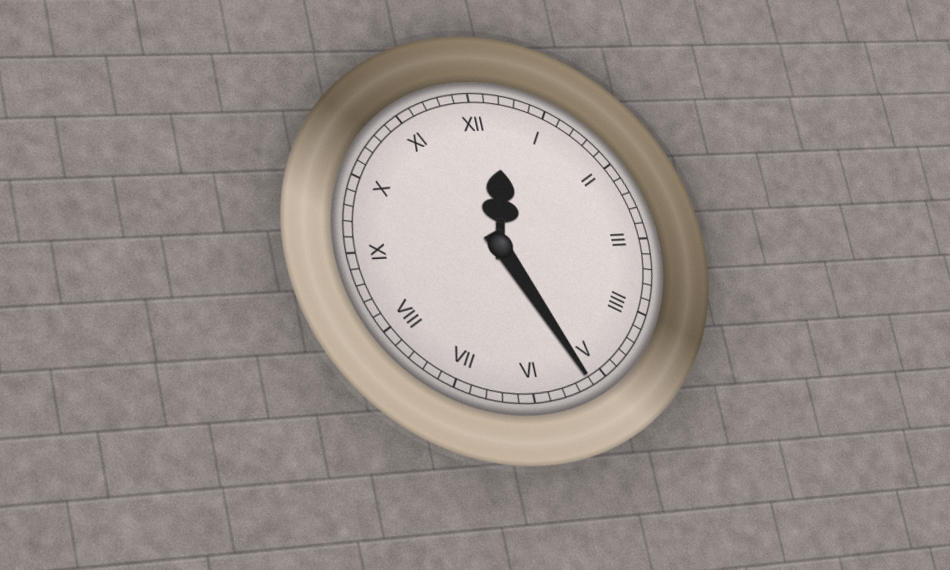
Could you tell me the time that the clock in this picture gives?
12:26
